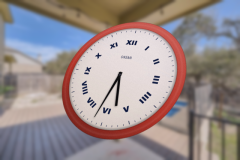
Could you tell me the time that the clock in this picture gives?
5:32
